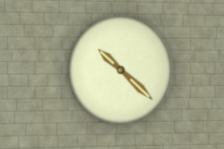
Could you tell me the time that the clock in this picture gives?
10:22
